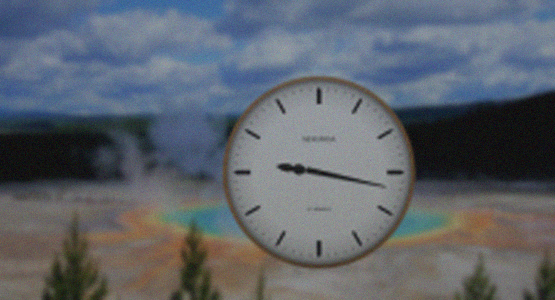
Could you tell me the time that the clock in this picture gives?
9:17
